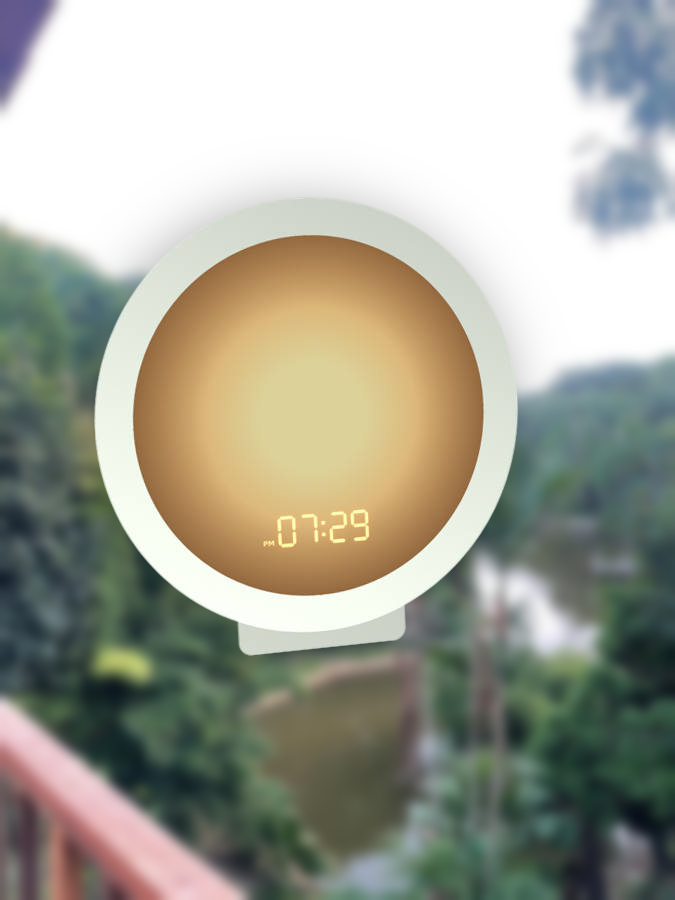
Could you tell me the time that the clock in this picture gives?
7:29
